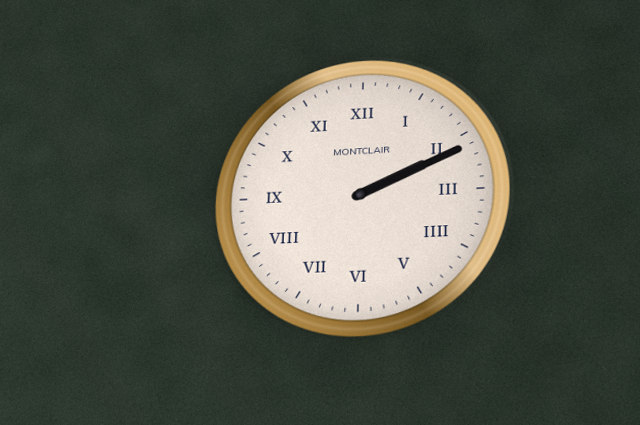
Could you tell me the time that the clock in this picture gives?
2:11
